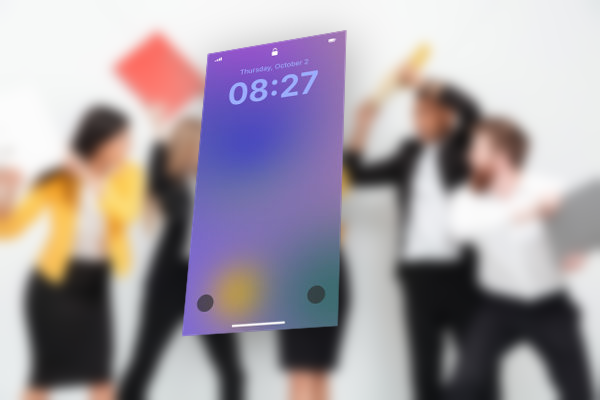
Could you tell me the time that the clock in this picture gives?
8:27
